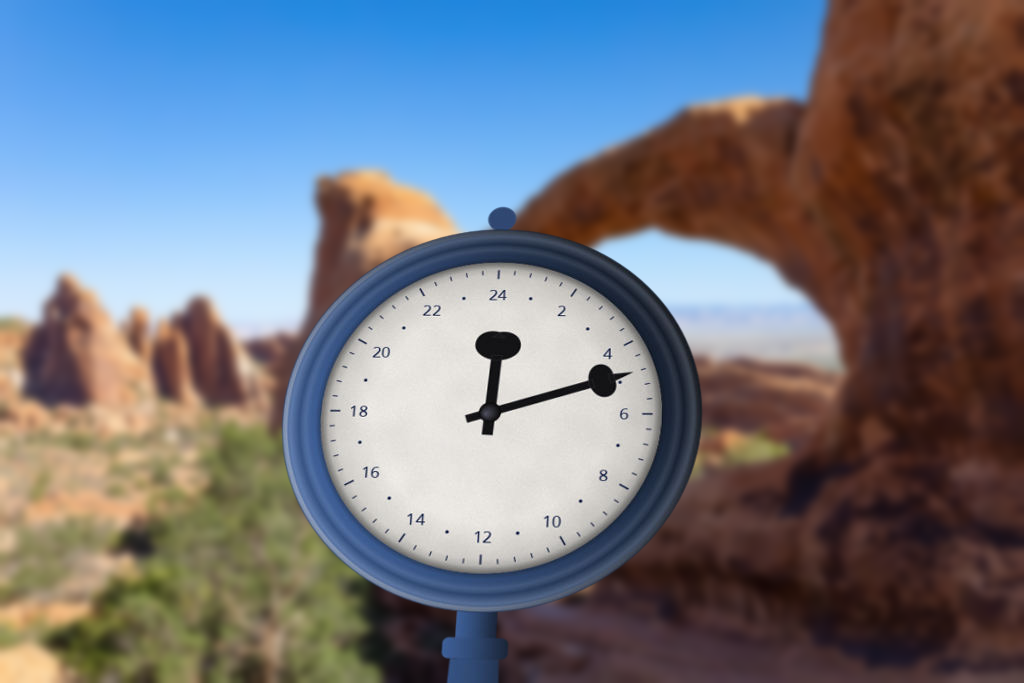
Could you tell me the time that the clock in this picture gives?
0:12
